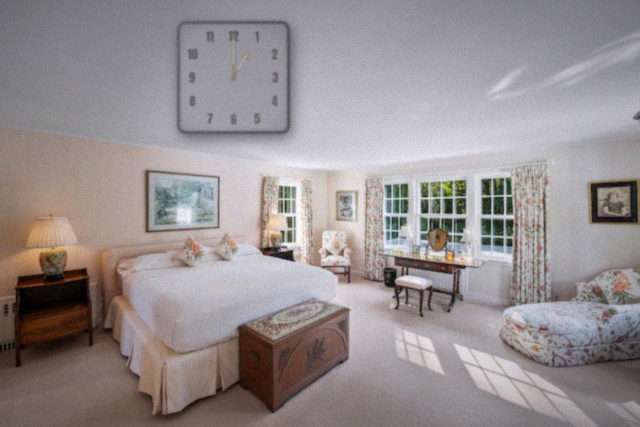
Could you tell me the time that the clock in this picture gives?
1:00
